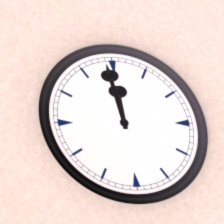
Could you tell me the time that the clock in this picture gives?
11:59
